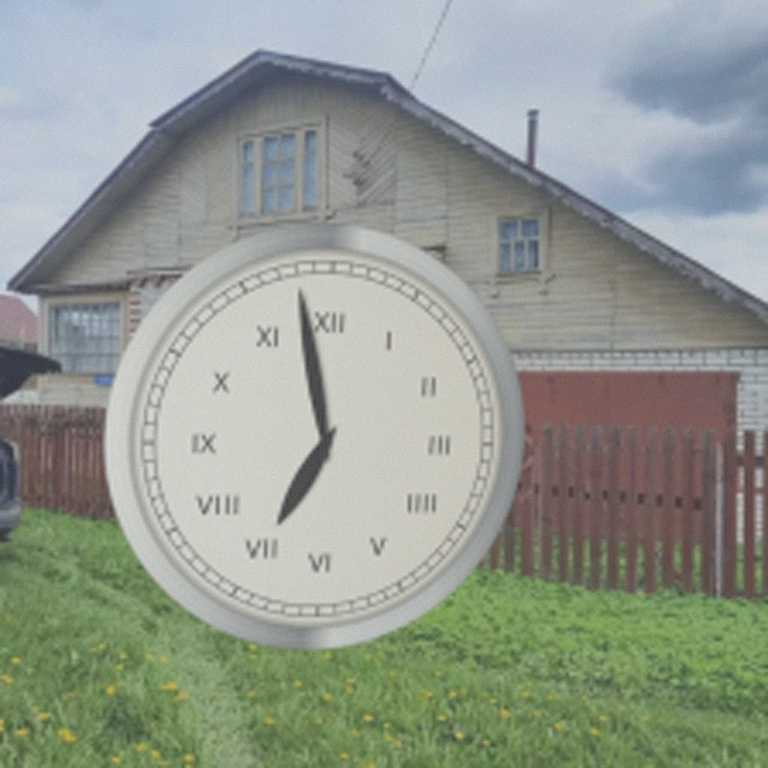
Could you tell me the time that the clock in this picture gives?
6:58
